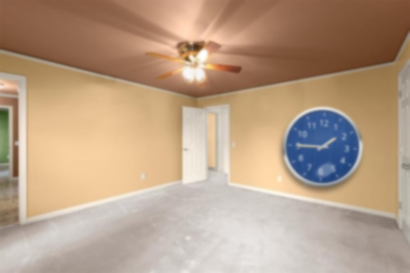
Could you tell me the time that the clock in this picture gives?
1:45
